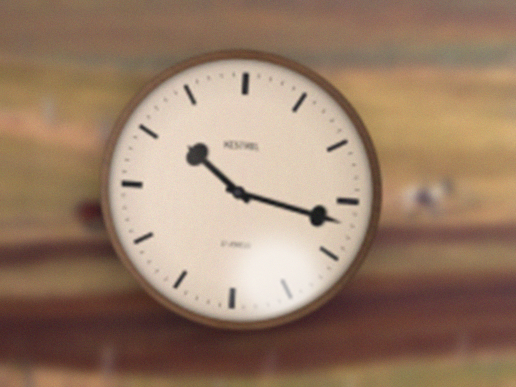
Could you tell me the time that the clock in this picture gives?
10:17
